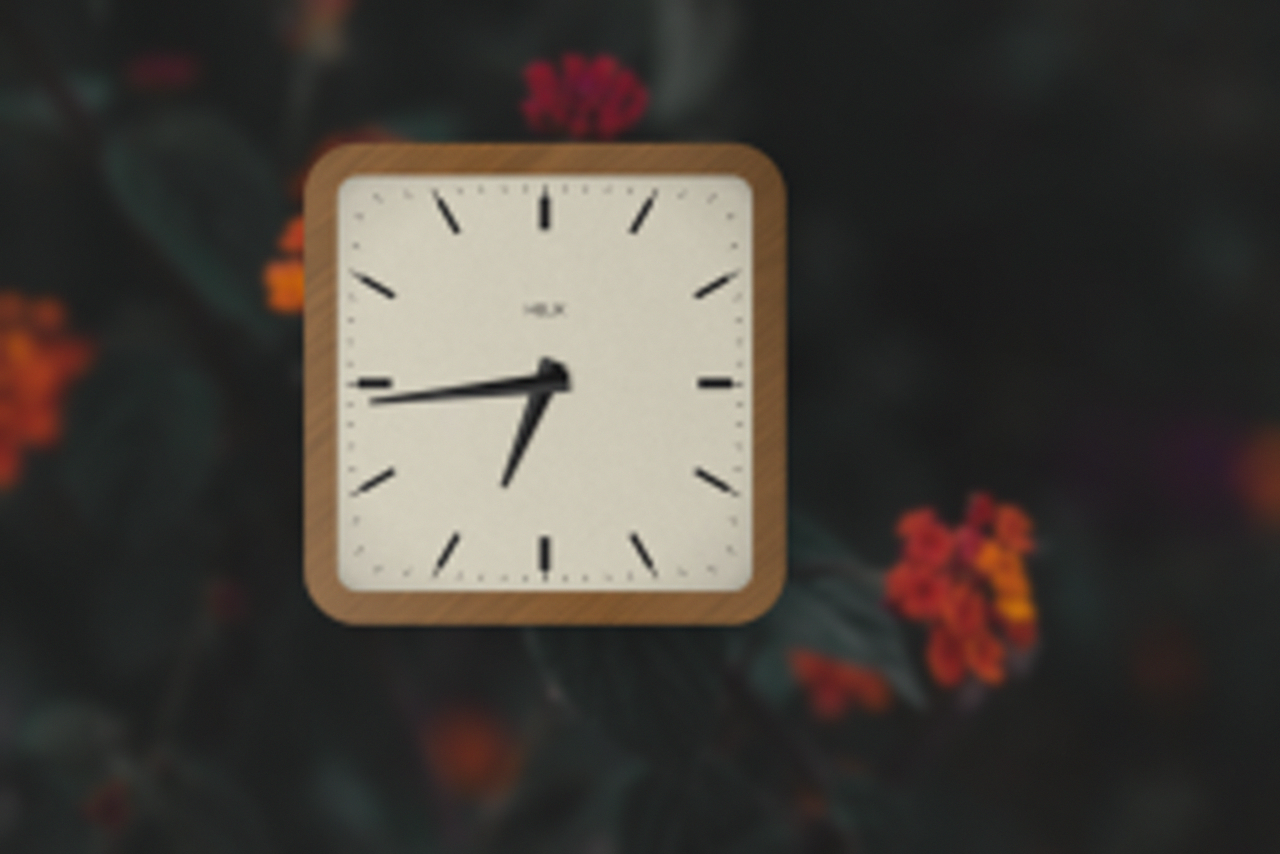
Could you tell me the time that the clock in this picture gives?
6:44
